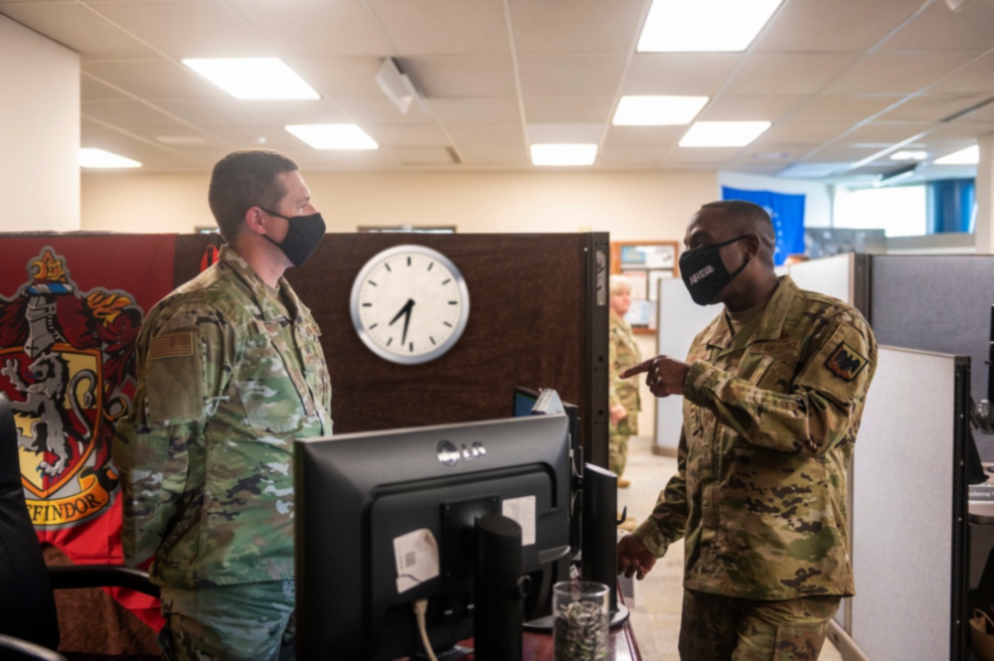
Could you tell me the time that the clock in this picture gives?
7:32
